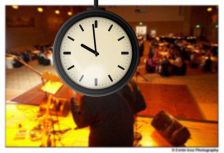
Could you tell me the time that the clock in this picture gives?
9:59
